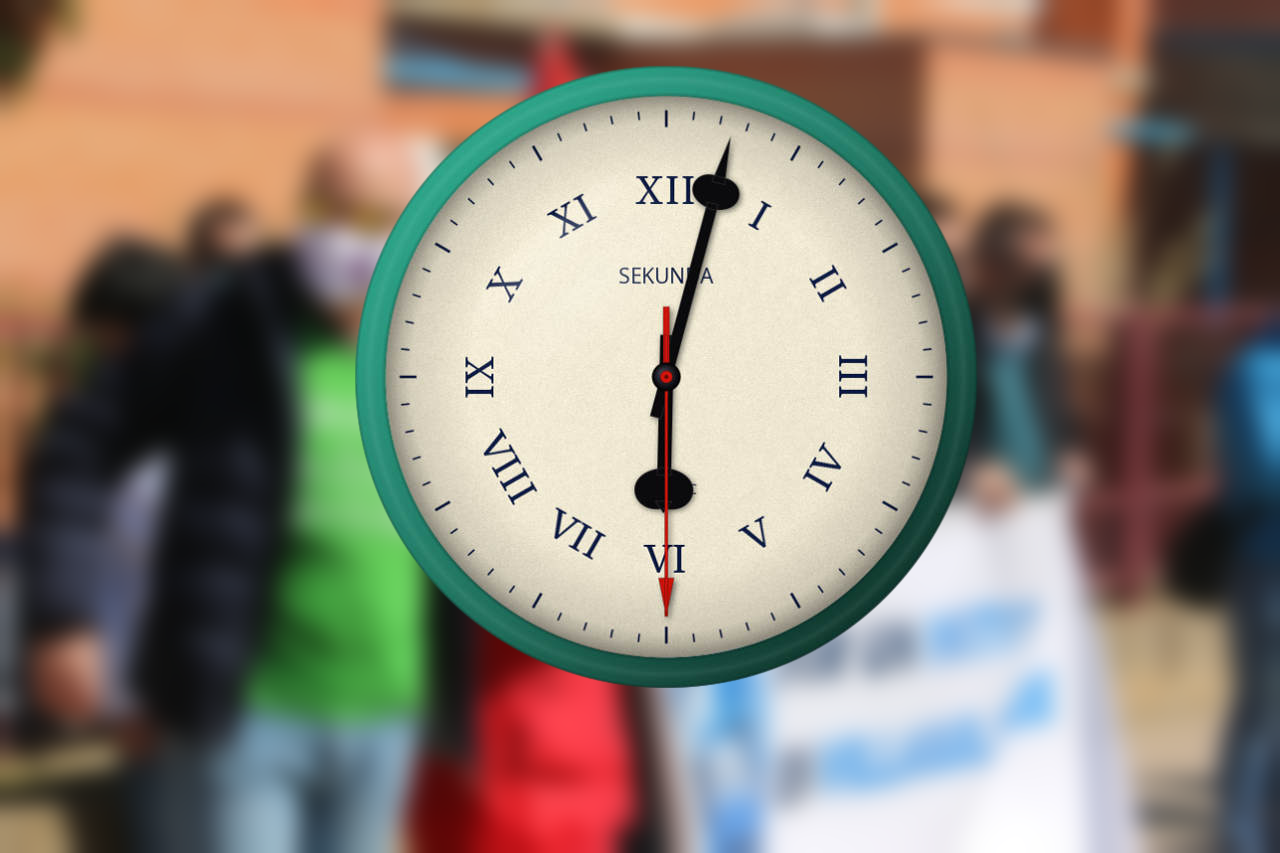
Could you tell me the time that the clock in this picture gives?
6:02:30
